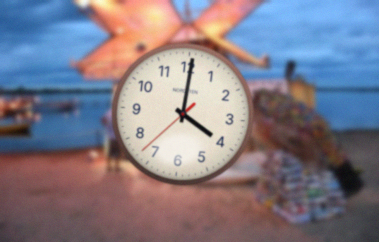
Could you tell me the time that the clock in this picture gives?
4:00:37
